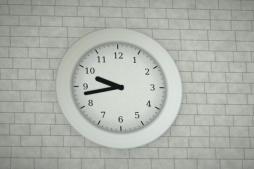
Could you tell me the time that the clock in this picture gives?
9:43
